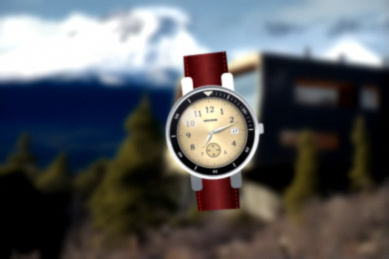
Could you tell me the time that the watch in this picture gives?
7:12
